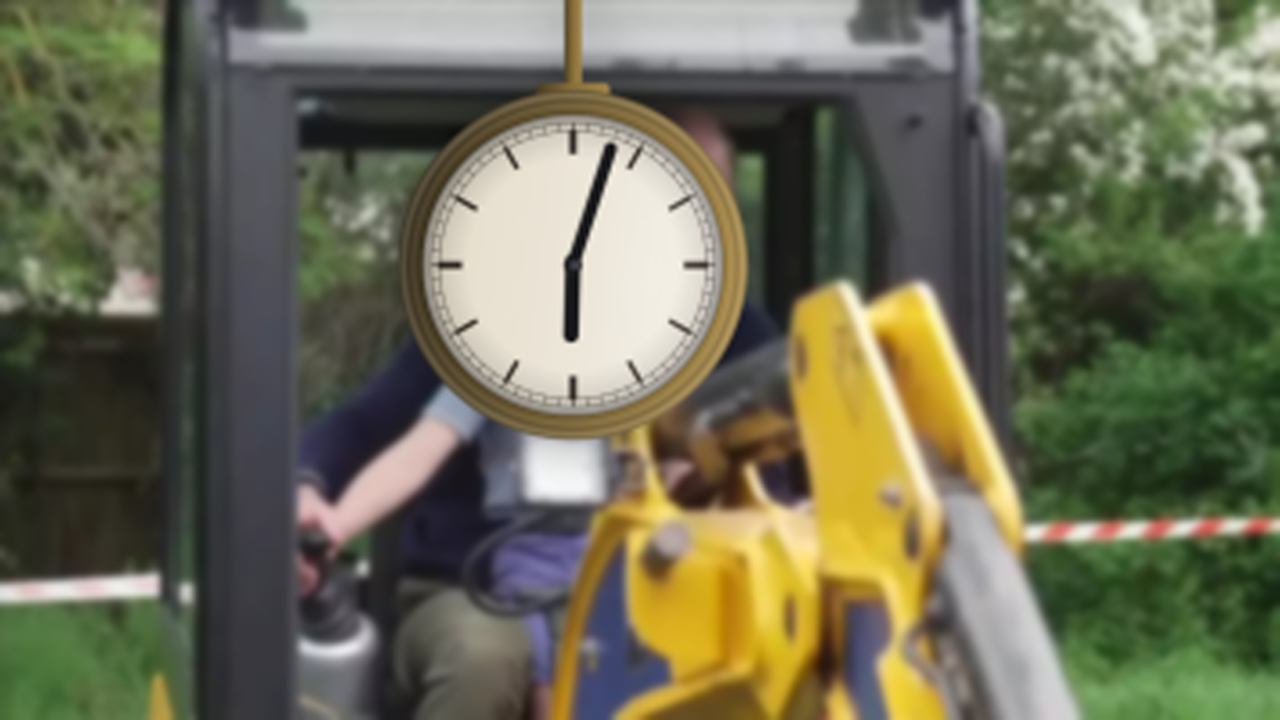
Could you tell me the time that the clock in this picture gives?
6:03
